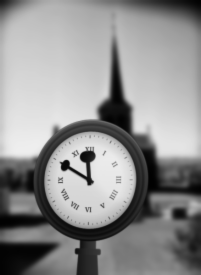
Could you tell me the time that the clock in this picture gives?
11:50
